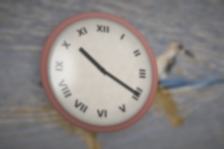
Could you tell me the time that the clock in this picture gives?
10:20
